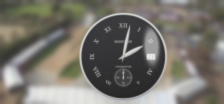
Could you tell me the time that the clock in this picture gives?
2:02
